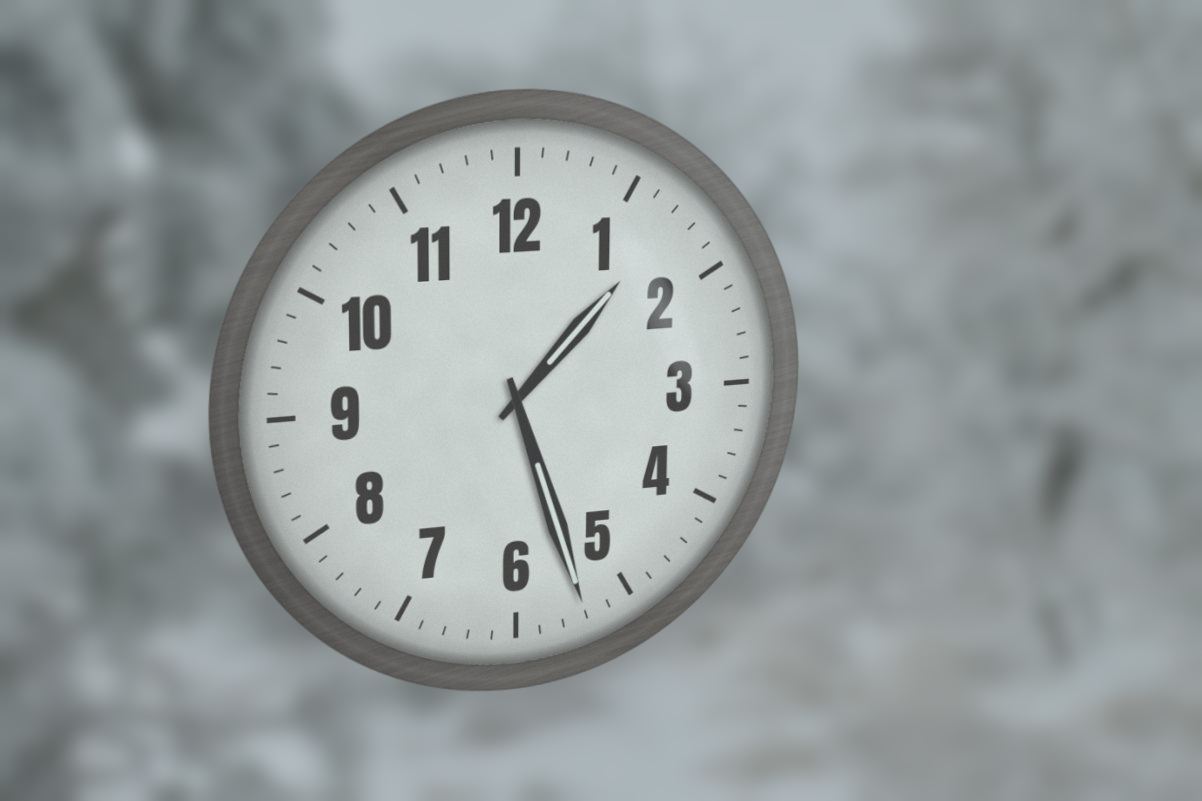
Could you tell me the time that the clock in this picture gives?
1:27
